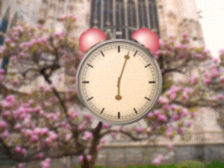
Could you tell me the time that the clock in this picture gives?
6:03
